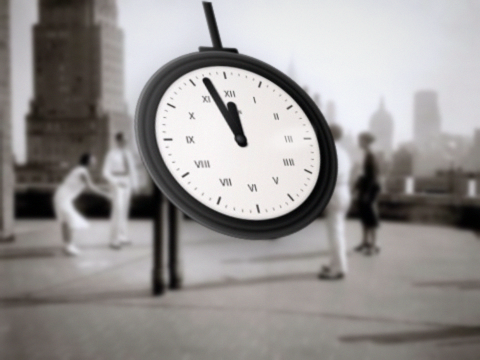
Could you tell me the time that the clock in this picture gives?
11:57
